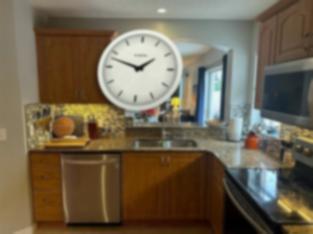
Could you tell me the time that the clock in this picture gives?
1:48
